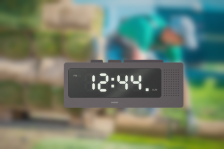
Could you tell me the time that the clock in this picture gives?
12:44
